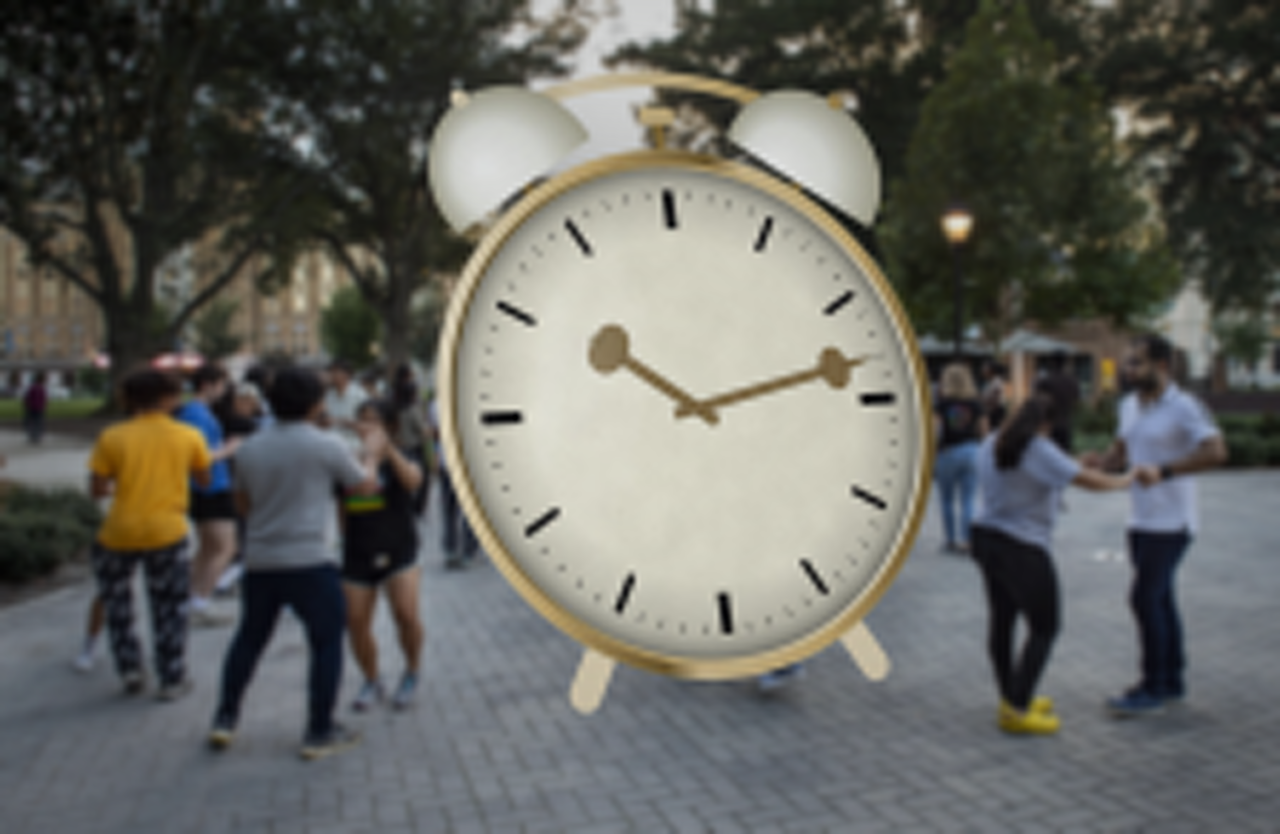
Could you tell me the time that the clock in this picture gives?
10:13
